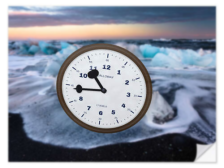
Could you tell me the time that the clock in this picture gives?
10:44
